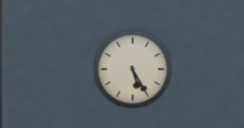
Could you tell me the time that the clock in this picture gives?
5:25
